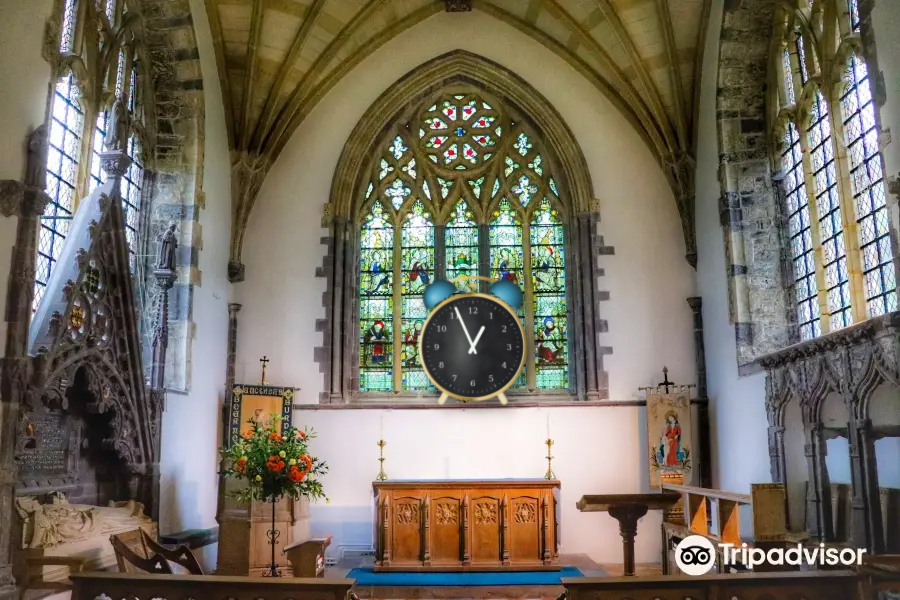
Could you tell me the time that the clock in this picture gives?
12:56
